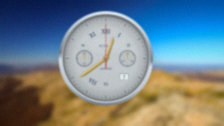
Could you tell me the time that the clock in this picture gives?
12:39
